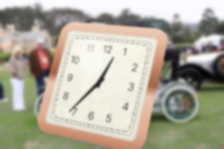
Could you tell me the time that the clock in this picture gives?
12:36
